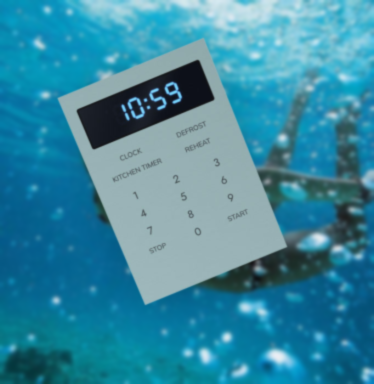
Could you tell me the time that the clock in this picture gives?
10:59
